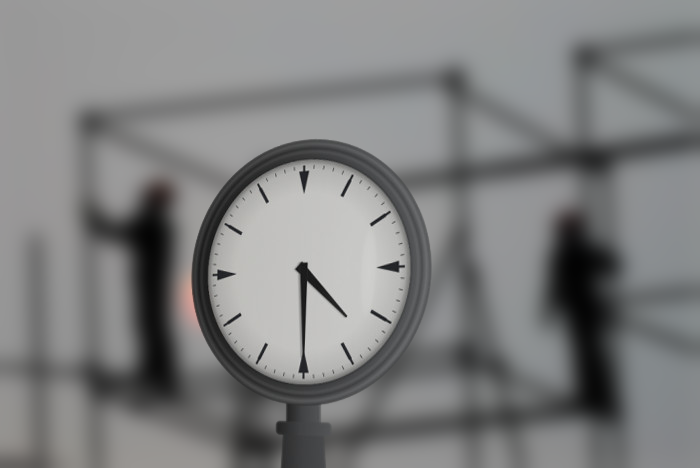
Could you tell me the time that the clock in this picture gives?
4:30
